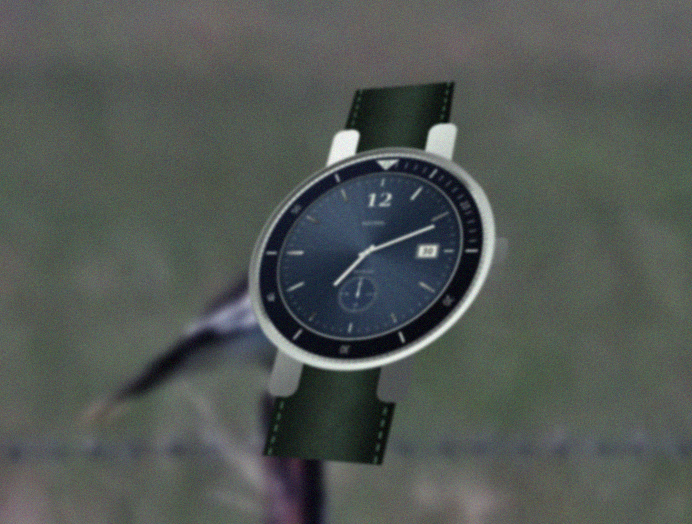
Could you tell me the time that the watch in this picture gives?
7:11
